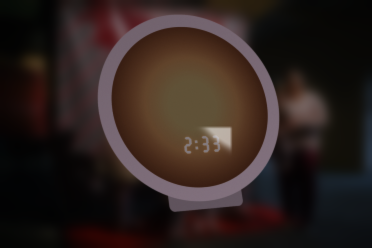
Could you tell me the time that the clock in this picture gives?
2:33
